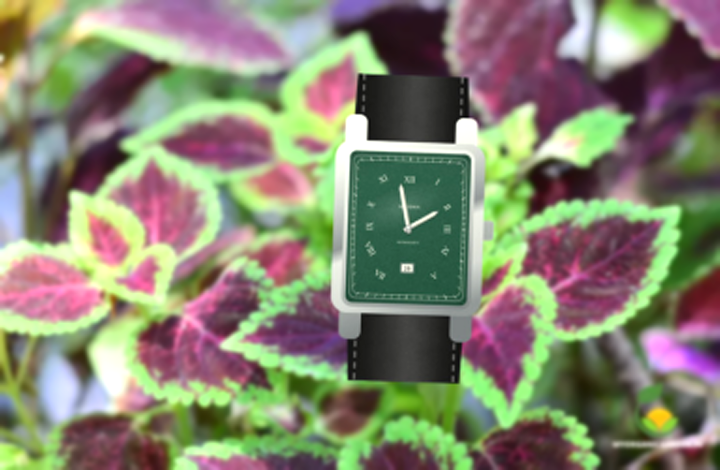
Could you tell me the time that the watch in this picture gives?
1:58
